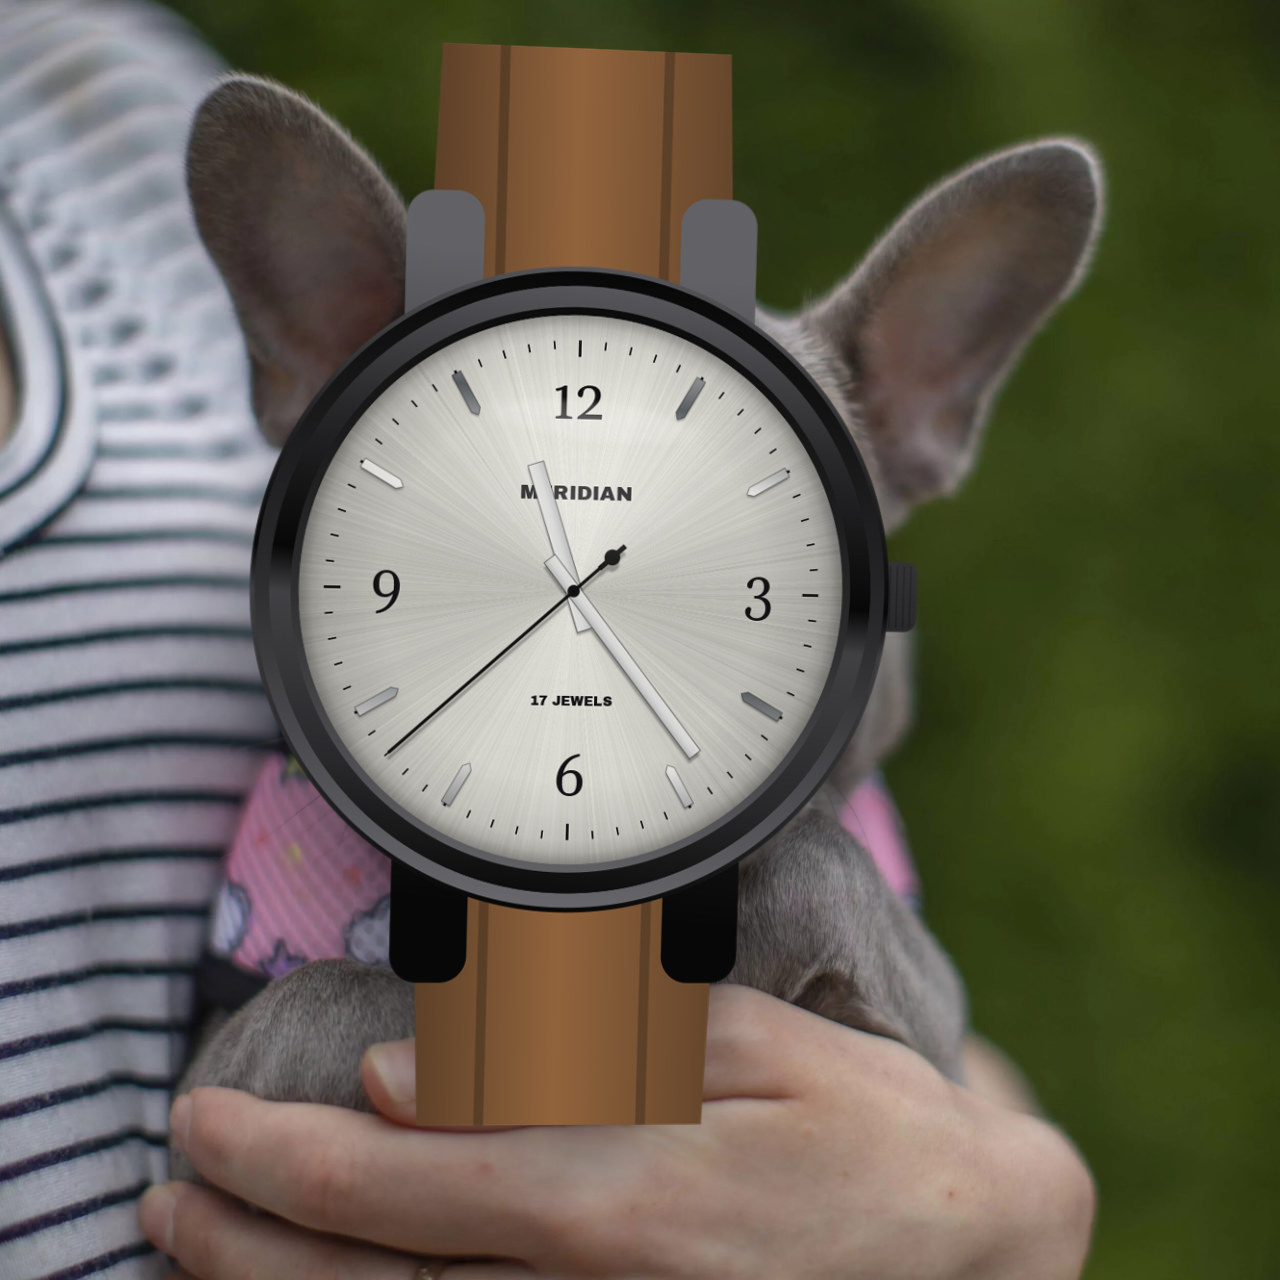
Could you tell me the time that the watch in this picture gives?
11:23:38
